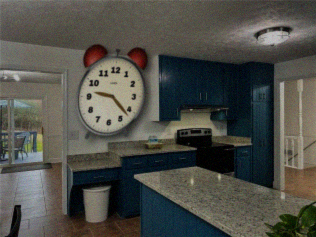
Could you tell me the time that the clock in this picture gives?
9:22
